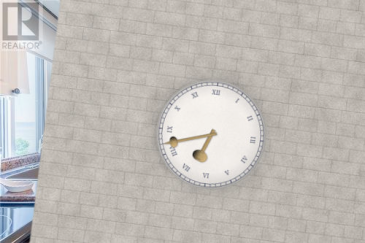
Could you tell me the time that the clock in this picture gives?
6:42
